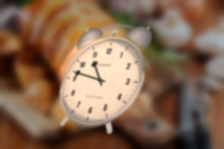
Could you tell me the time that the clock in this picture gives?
10:47
